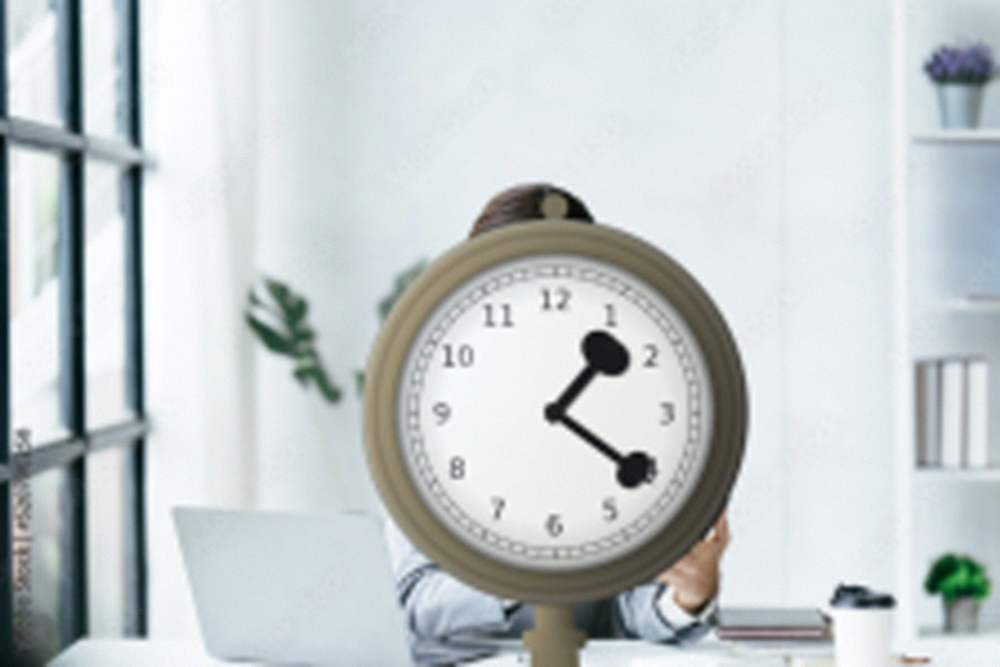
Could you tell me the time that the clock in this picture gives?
1:21
